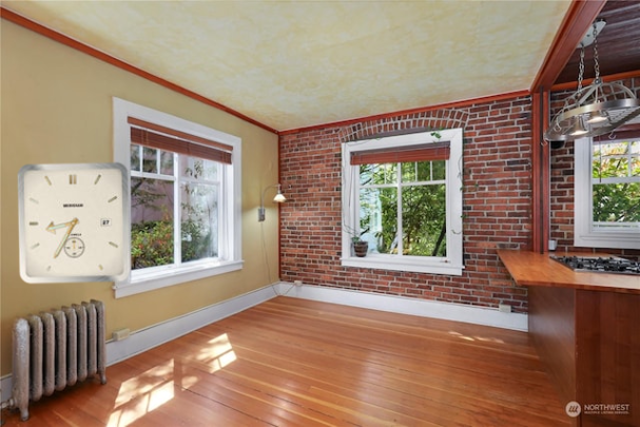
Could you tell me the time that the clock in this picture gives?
8:35
